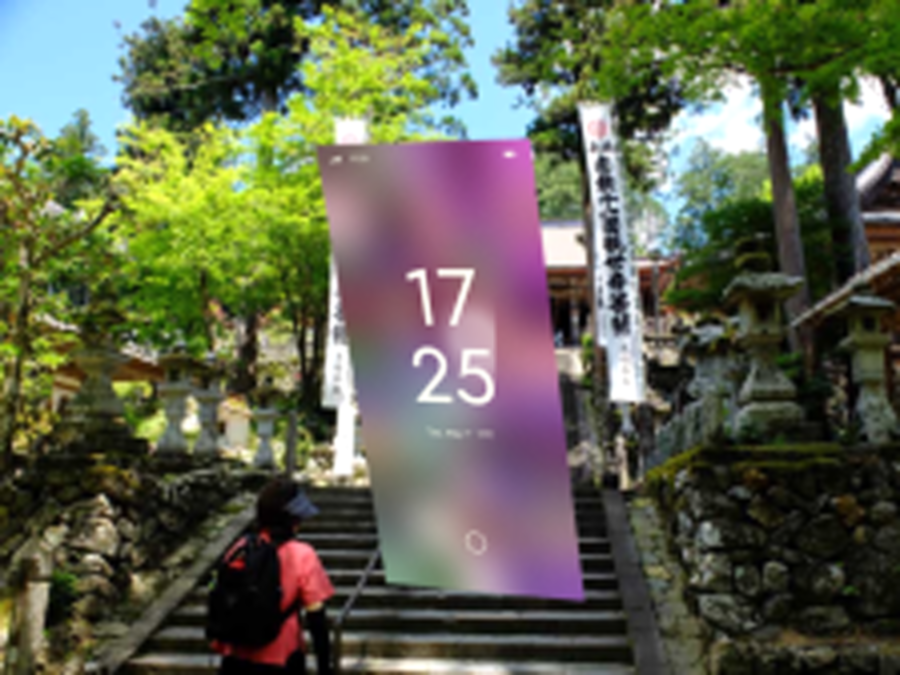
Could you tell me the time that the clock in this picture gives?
17:25
